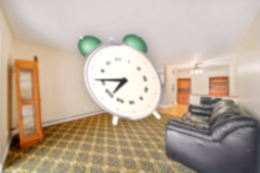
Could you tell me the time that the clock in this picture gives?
7:46
